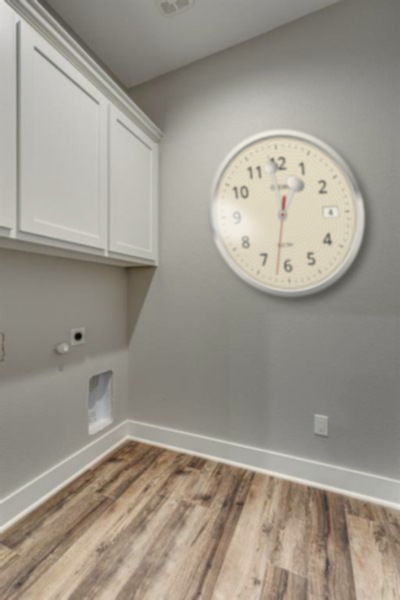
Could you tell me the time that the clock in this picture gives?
12:58:32
